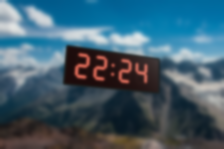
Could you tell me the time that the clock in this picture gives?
22:24
